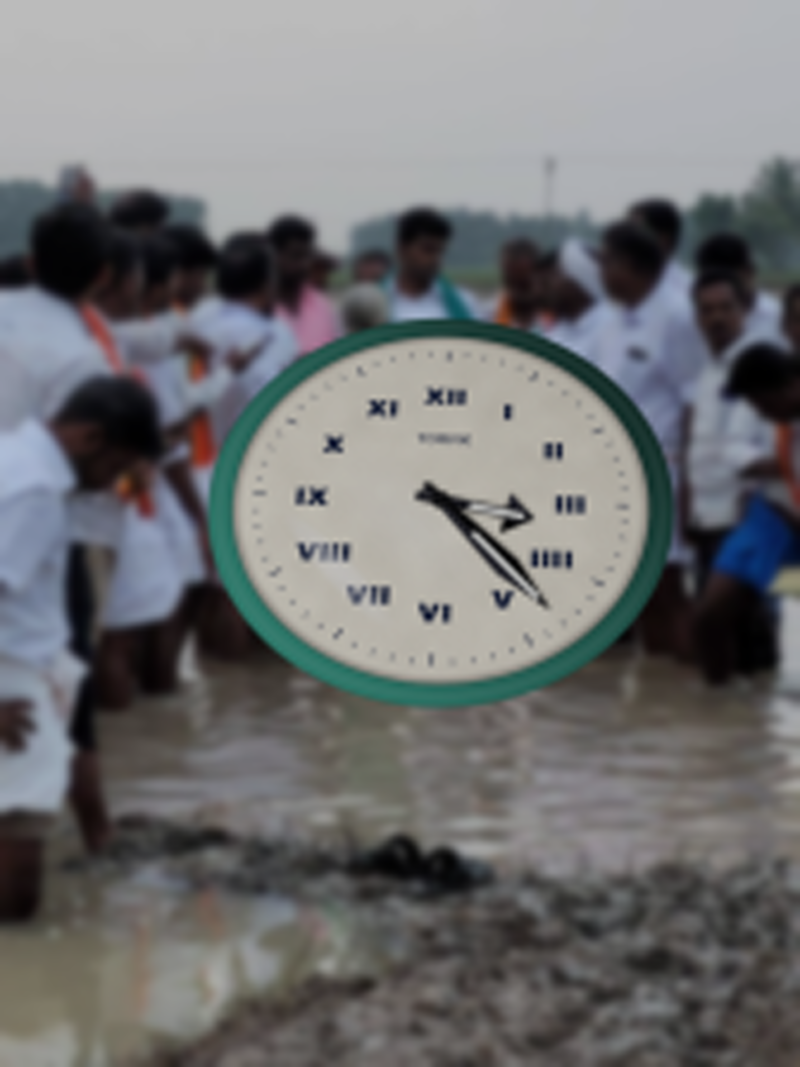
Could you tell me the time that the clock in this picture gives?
3:23
